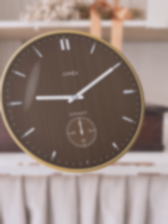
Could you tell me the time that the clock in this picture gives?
9:10
